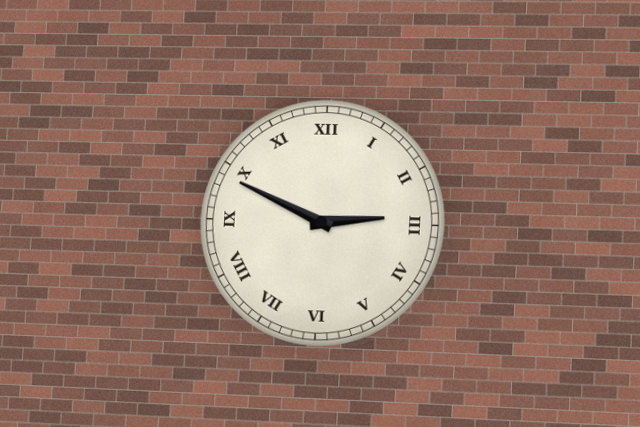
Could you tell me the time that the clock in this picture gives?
2:49
